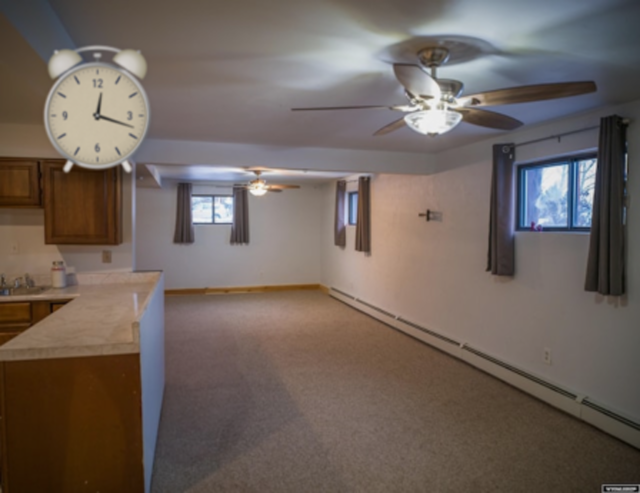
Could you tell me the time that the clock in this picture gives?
12:18
